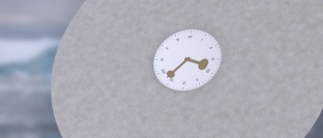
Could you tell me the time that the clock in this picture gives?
3:37
